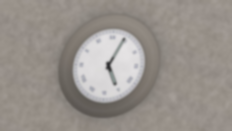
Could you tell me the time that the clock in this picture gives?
5:04
